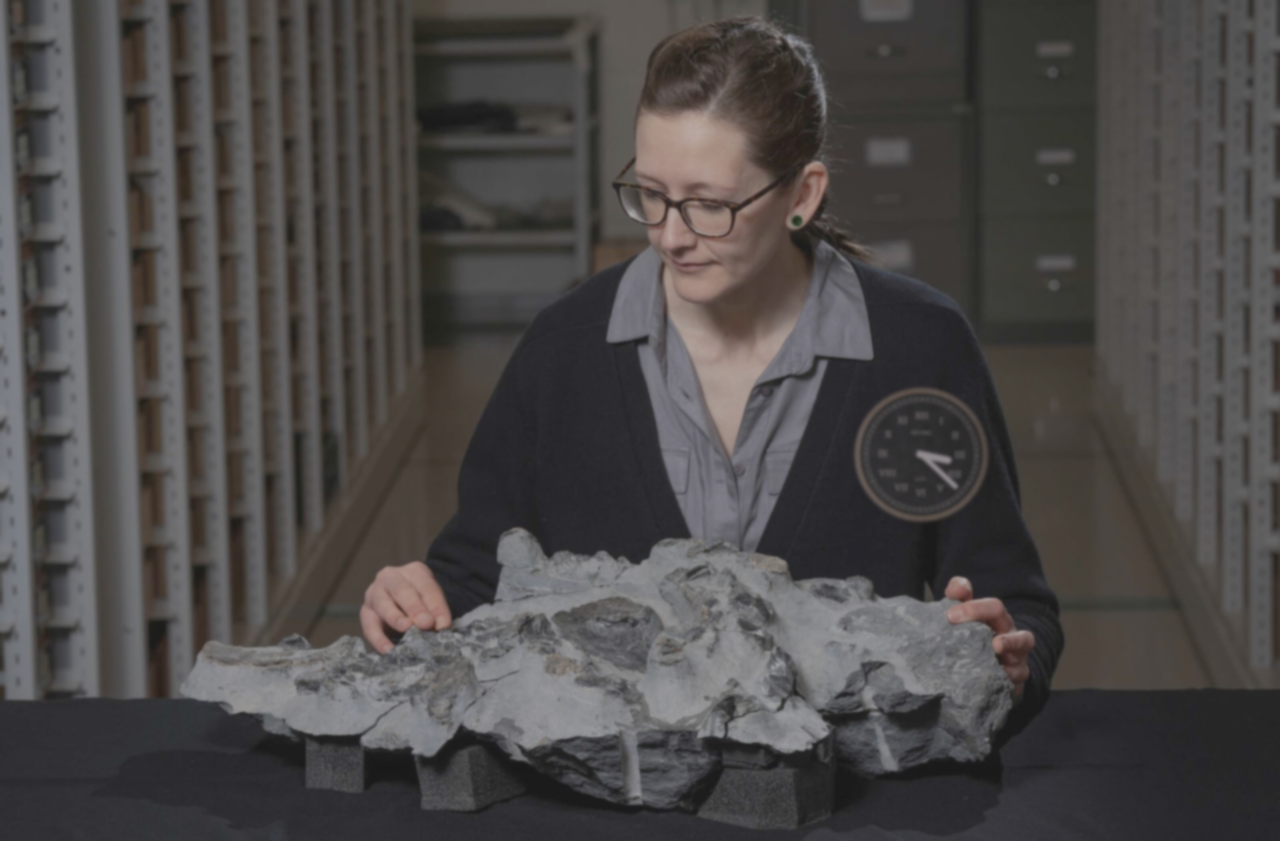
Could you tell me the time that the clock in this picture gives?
3:22
